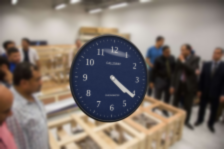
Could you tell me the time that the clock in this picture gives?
4:21
